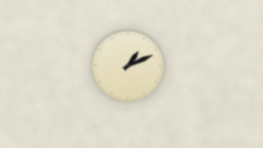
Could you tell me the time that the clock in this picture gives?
1:11
